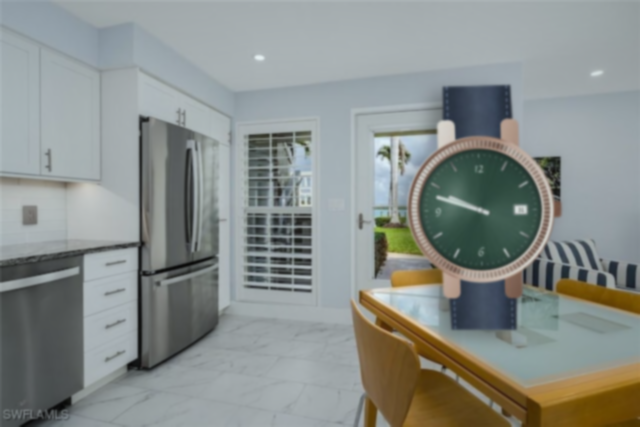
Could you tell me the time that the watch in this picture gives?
9:48
